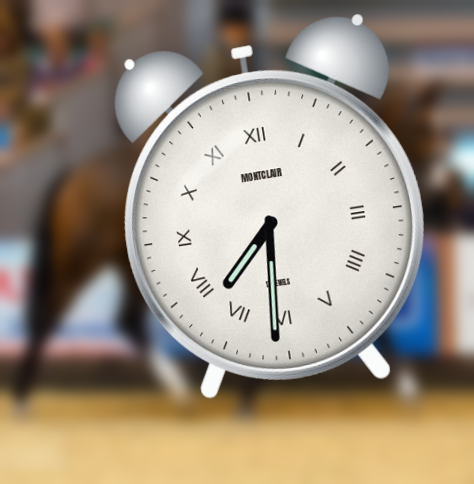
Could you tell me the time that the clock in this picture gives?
7:31
